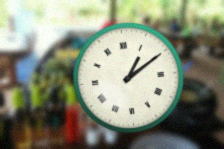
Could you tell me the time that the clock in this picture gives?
1:10
